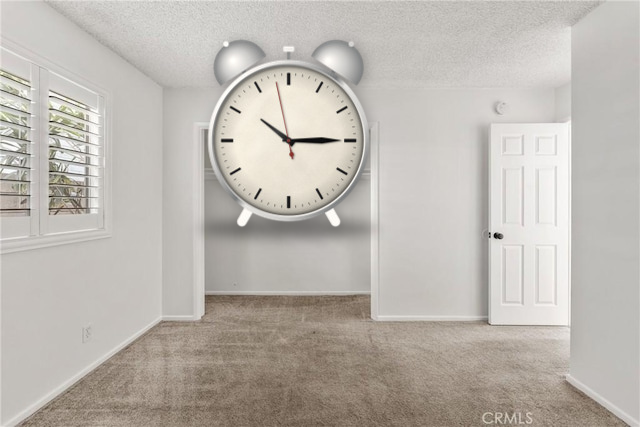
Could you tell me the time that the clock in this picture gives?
10:14:58
